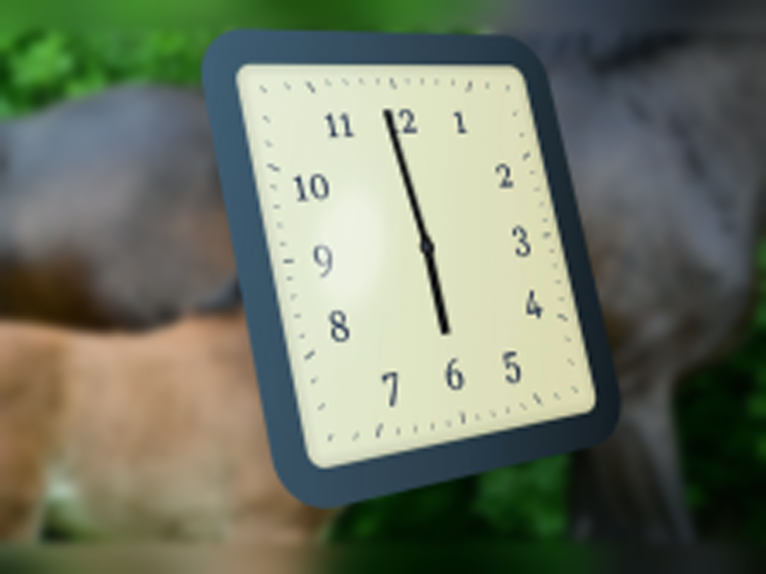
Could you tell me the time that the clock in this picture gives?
5:59
